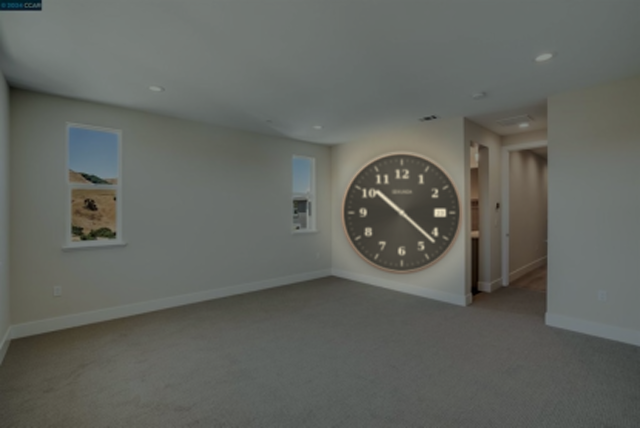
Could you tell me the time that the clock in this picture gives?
10:22
